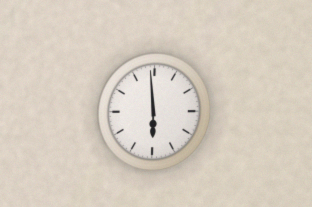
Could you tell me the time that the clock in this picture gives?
5:59
